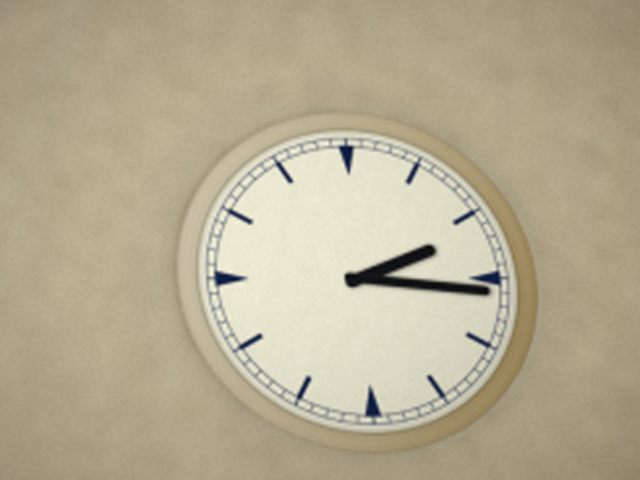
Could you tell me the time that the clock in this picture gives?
2:16
